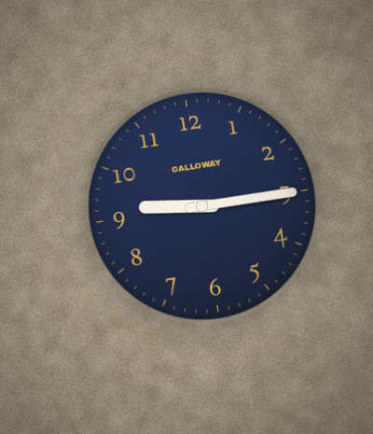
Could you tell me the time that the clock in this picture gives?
9:15
